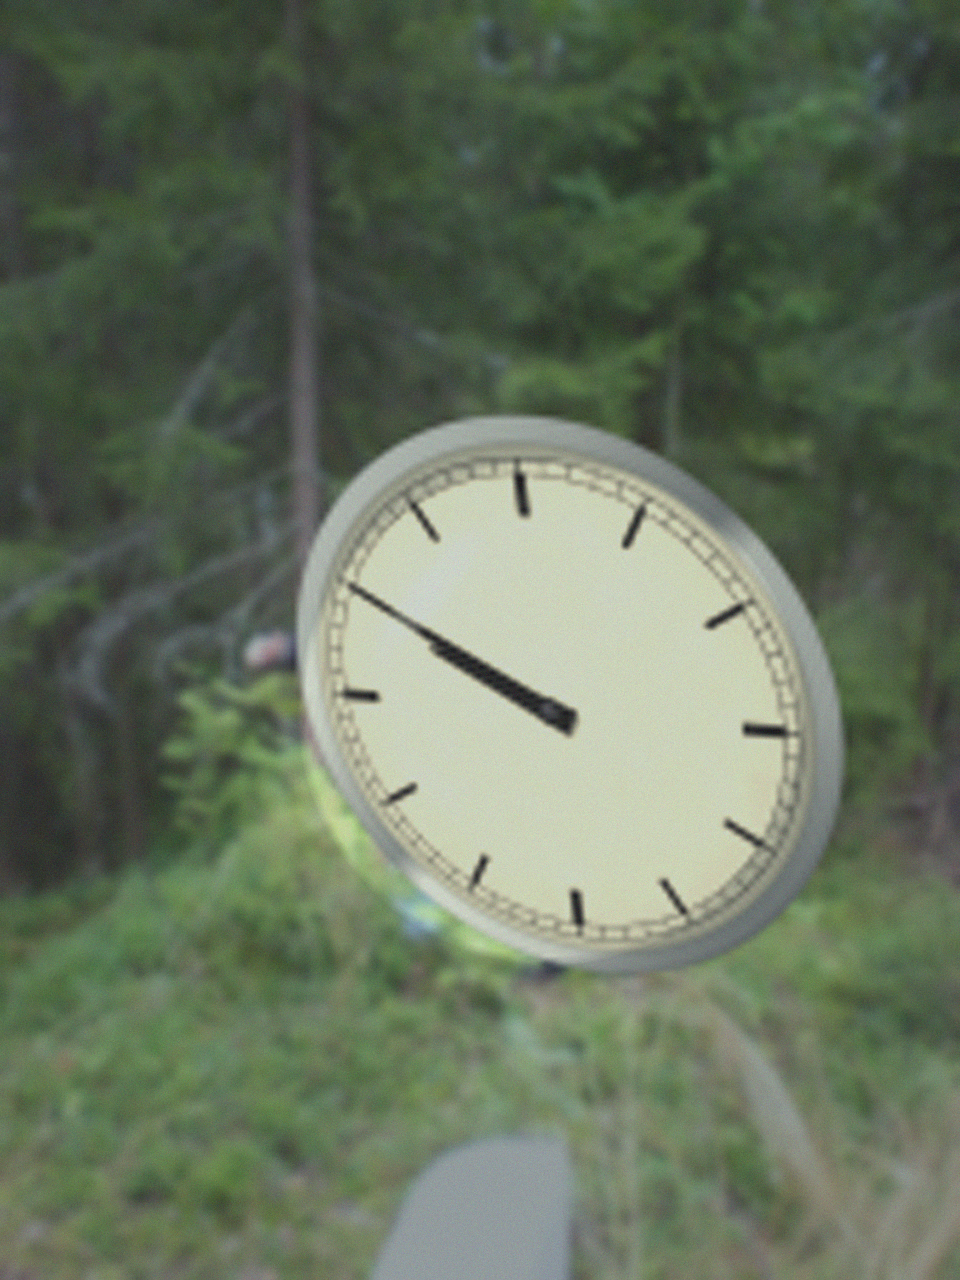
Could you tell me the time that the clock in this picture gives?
9:50
